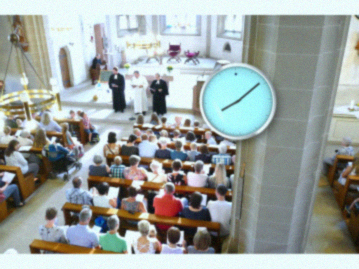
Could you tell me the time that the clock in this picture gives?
8:09
